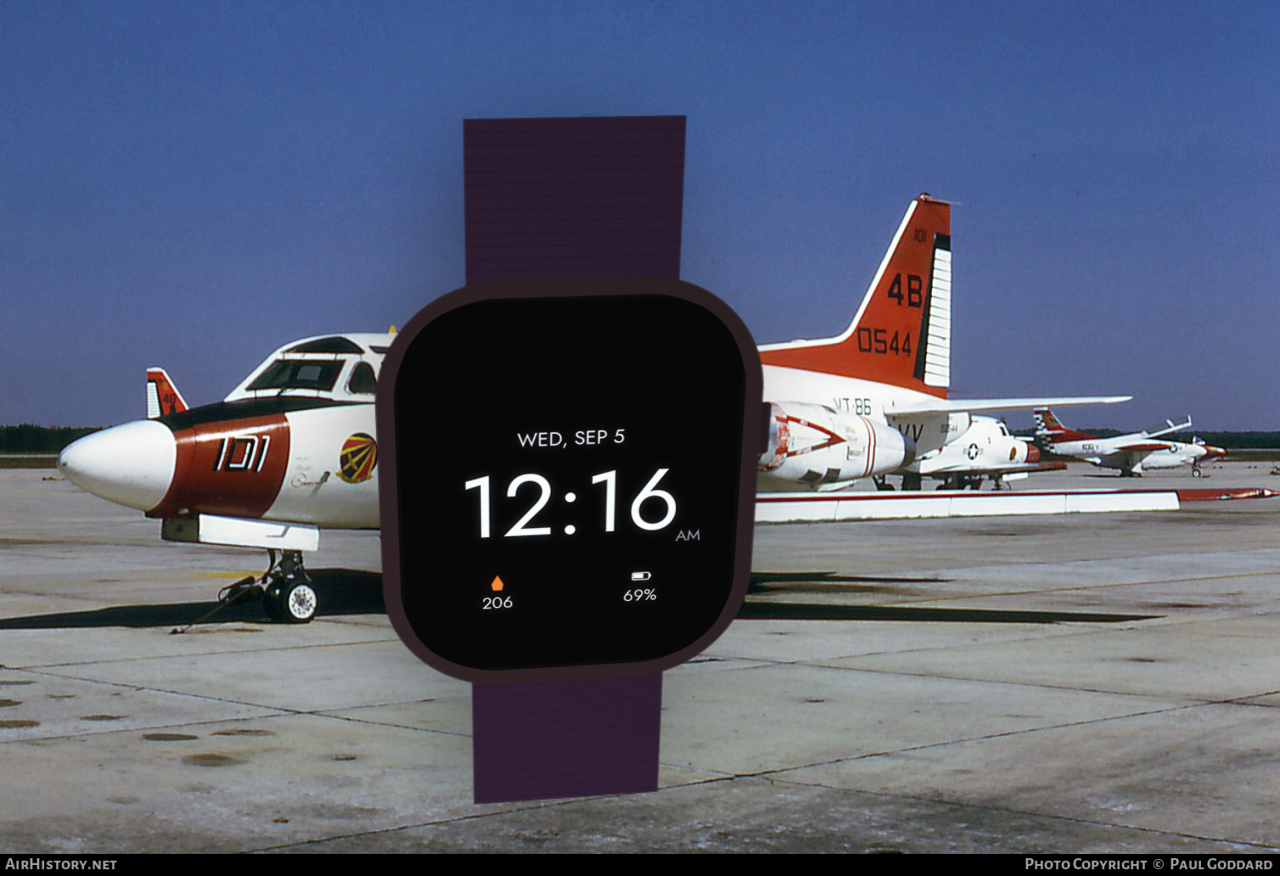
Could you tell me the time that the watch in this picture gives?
12:16
